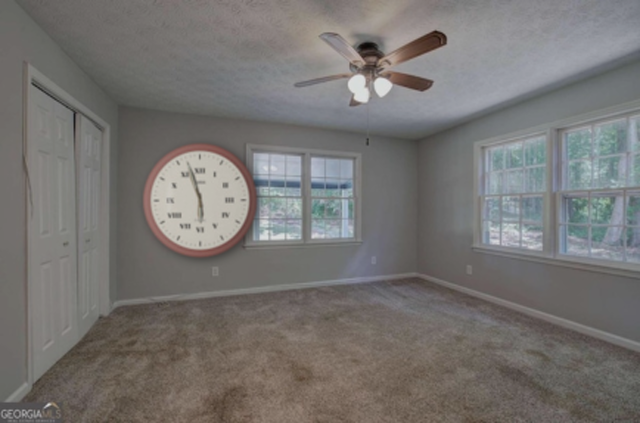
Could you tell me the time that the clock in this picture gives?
5:57
